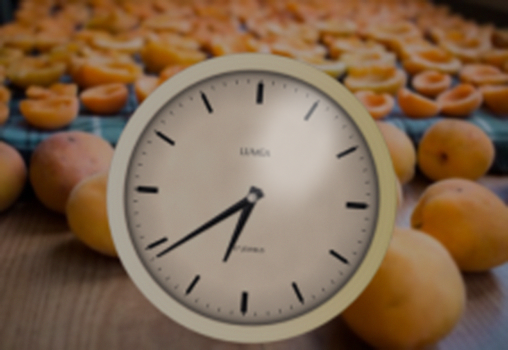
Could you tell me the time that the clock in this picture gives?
6:39
